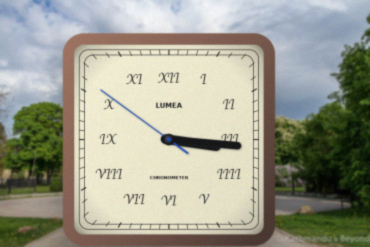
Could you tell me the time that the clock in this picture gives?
3:15:51
